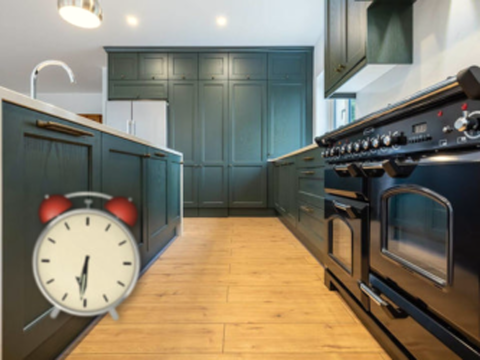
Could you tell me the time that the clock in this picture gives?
6:31
